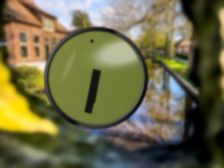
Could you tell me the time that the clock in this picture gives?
6:33
